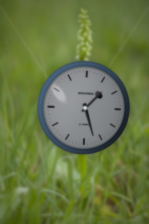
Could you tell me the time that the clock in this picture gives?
1:27
